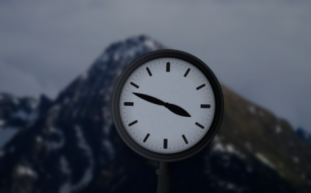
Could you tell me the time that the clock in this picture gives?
3:48
